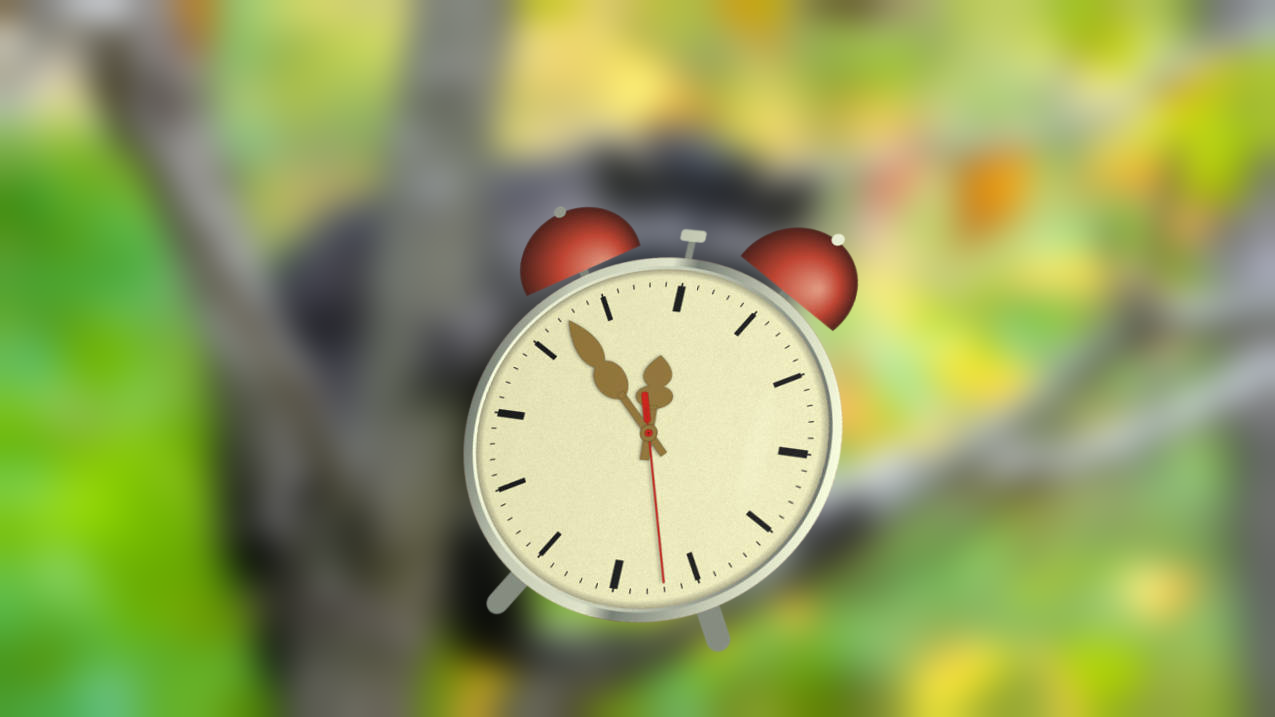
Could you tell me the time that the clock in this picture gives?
11:52:27
